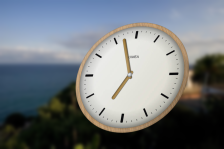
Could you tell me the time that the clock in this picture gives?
6:57
